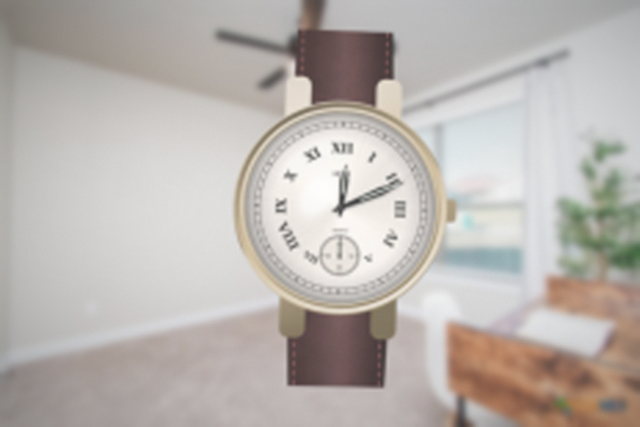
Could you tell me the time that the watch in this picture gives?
12:11
